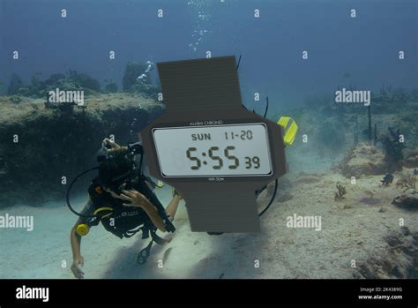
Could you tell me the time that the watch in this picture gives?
5:55:39
